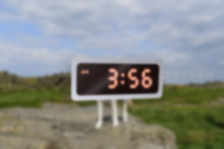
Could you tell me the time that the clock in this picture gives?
3:56
